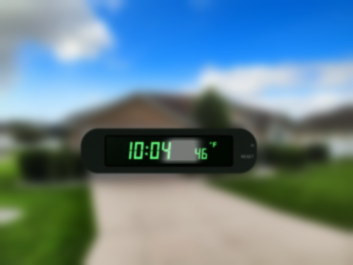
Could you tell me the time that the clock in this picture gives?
10:04
